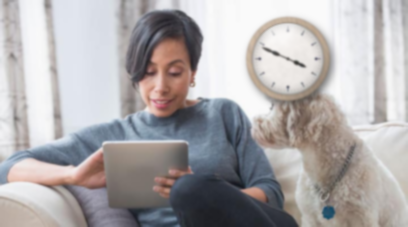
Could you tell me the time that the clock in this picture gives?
3:49
